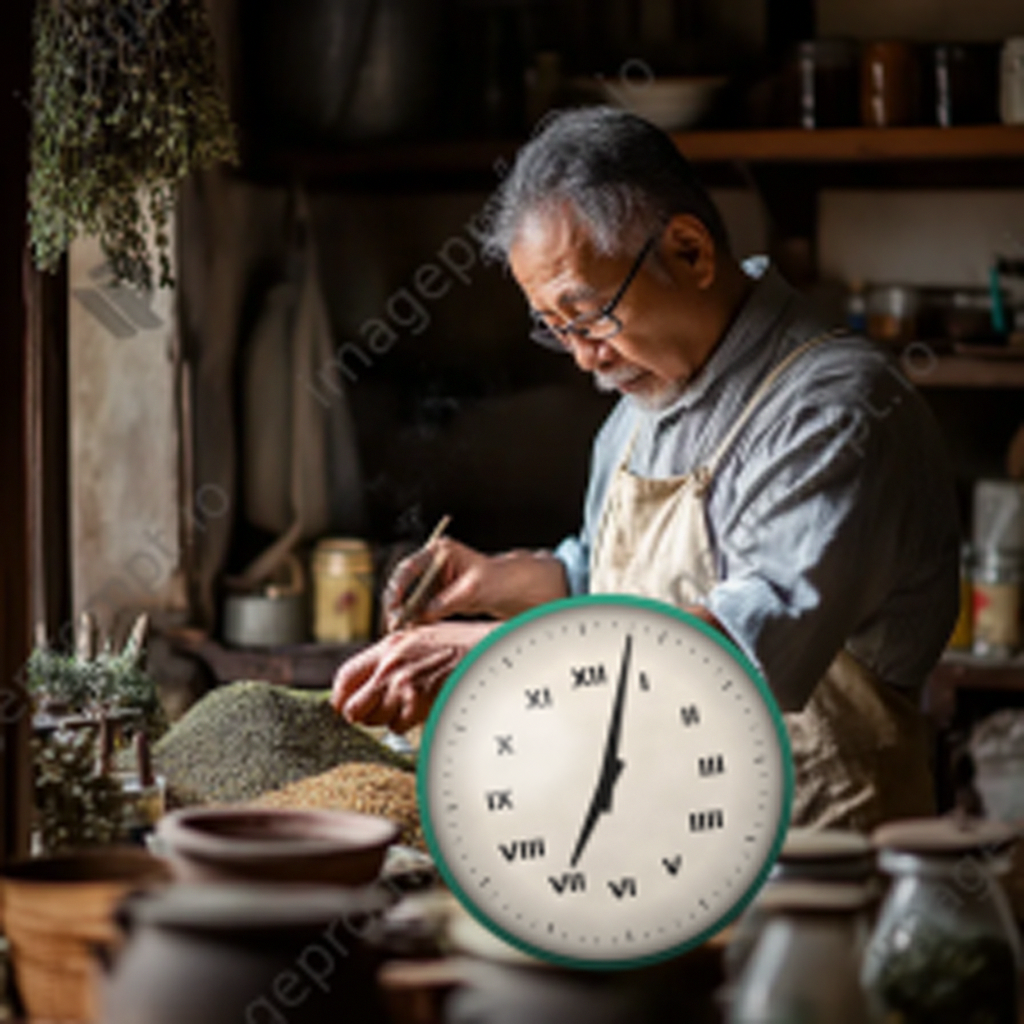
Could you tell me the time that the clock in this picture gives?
7:03
